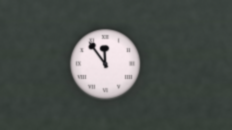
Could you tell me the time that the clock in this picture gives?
11:54
